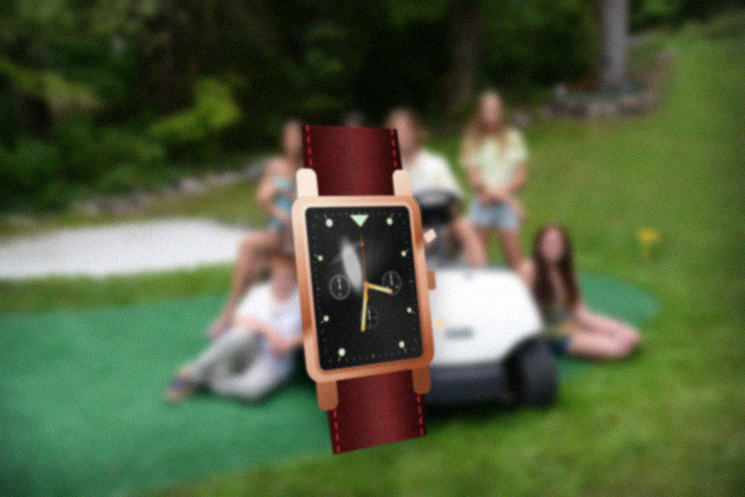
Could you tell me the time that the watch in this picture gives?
3:32
